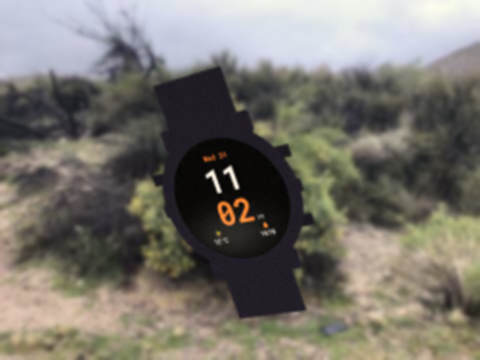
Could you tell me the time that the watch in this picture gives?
11:02
